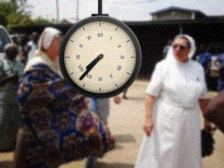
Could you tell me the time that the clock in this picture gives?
7:37
